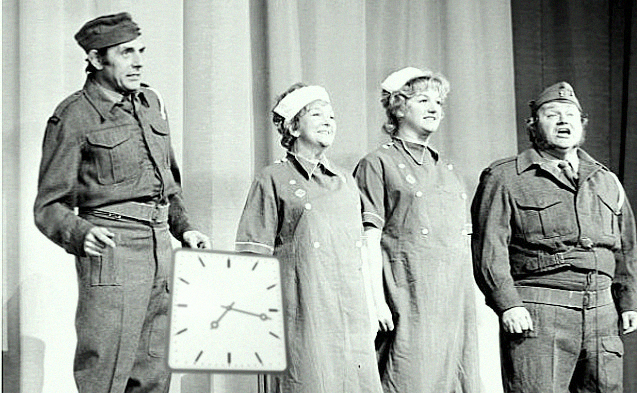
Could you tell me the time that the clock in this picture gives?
7:17
